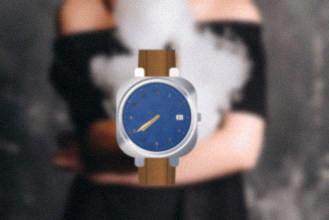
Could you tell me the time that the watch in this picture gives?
7:39
